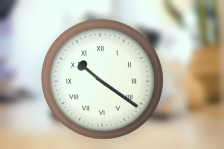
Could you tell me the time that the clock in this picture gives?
10:21
